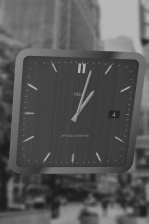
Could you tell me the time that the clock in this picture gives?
1:02
